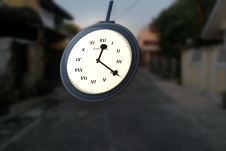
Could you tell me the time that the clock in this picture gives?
12:20
